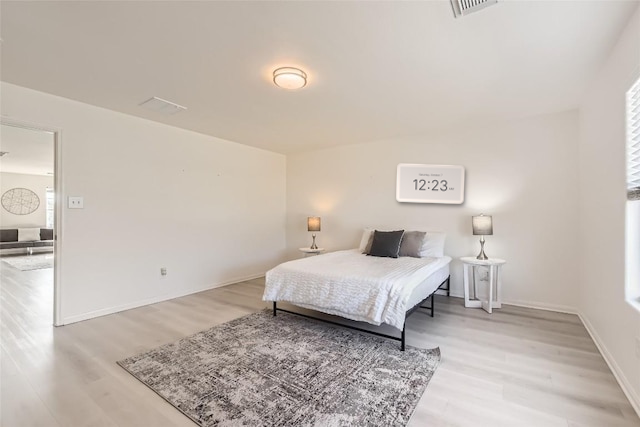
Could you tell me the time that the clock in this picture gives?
12:23
